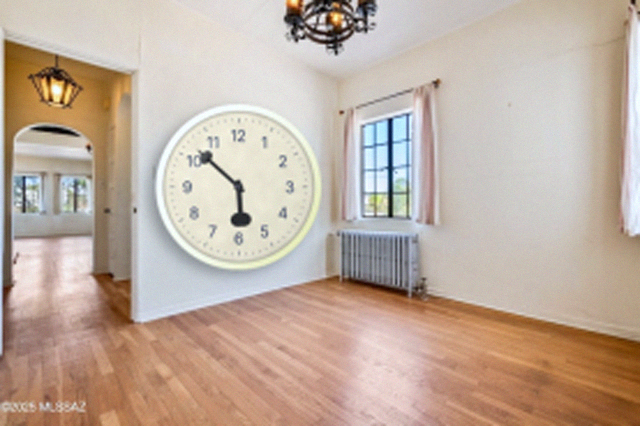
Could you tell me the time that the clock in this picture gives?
5:52
